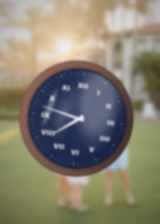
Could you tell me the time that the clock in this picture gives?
7:47
